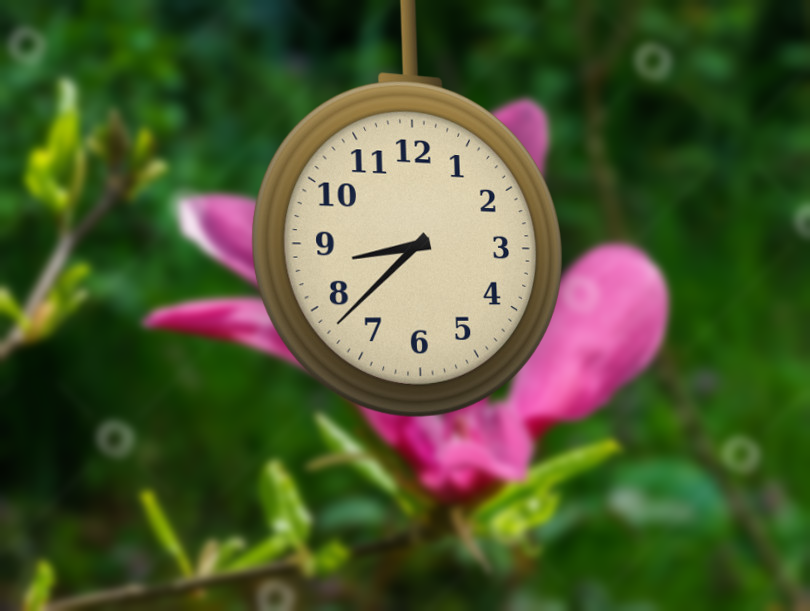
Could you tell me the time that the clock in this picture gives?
8:38
